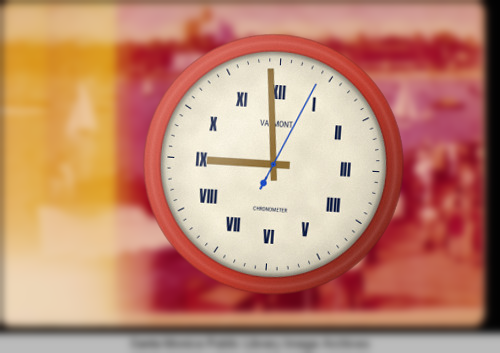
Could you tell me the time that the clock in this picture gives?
8:59:04
